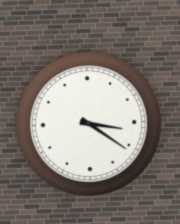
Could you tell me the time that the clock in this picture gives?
3:21
